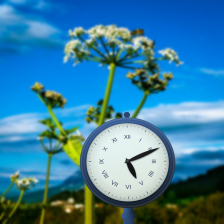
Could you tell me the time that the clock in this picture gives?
5:11
